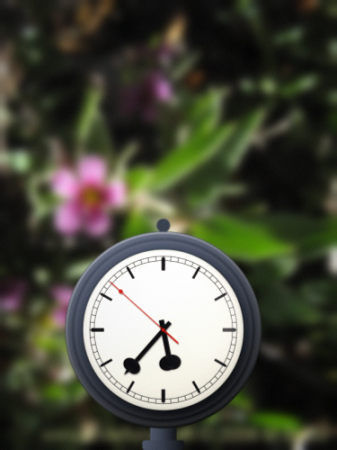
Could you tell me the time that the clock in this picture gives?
5:36:52
